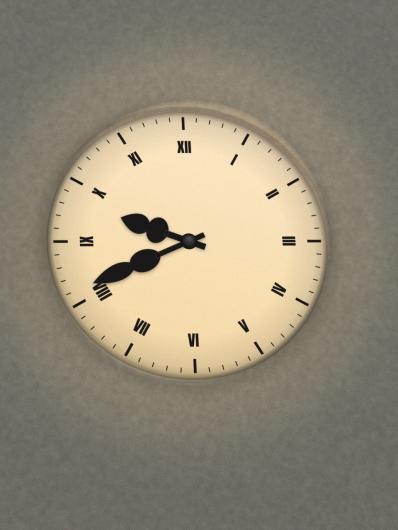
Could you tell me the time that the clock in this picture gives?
9:41
